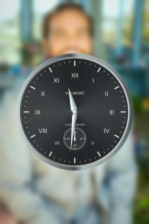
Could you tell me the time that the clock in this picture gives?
11:31
